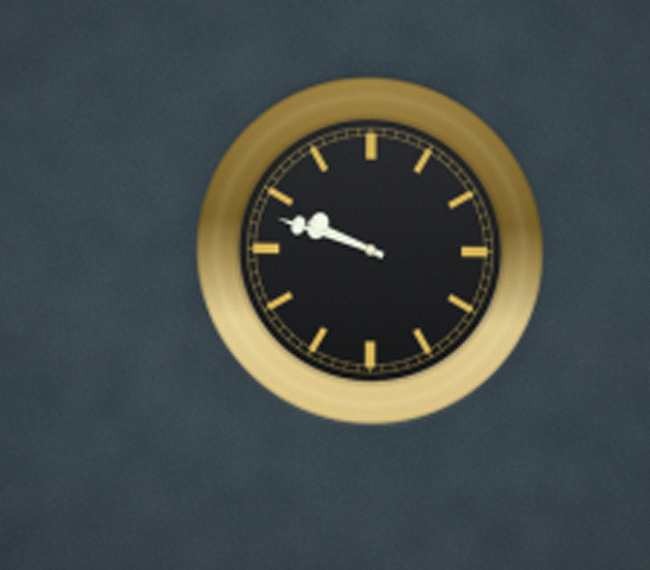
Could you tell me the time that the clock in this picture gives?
9:48
